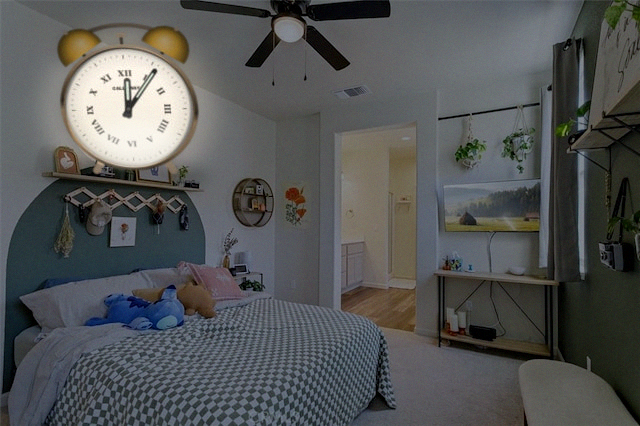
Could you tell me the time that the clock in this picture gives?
12:06
